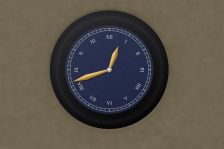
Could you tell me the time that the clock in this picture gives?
12:42
